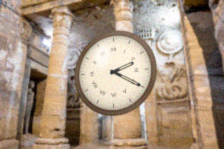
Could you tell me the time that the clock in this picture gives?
2:20
